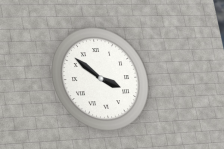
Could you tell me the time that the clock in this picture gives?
3:52
